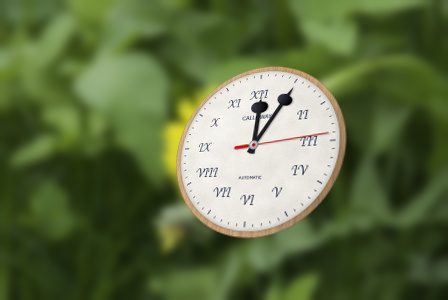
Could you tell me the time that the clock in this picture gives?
12:05:14
